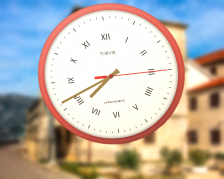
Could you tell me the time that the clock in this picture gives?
7:41:15
